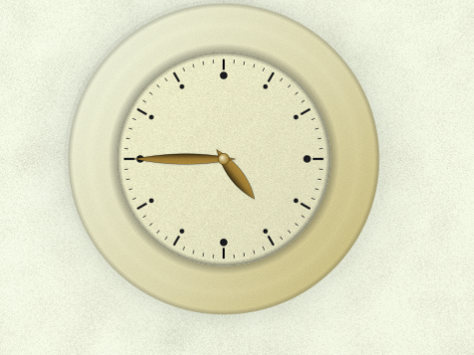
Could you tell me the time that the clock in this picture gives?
4:45
